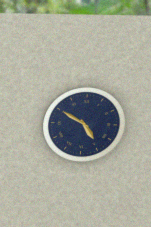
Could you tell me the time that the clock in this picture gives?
4:50
